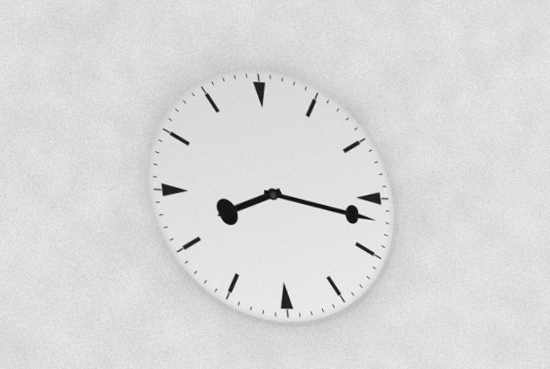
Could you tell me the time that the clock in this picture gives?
8:17
